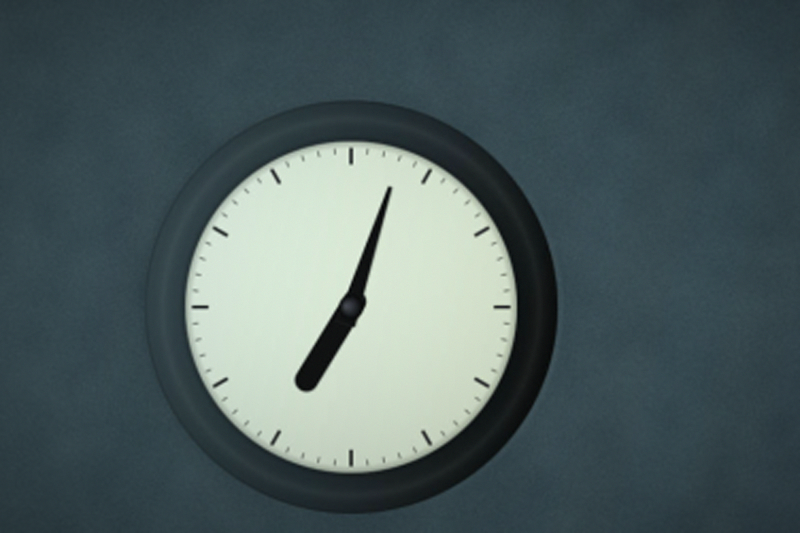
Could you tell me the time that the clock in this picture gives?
7:03
